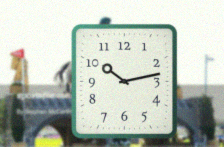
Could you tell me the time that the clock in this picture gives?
10:13
